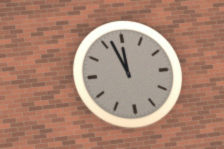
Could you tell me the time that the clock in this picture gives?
11:57
